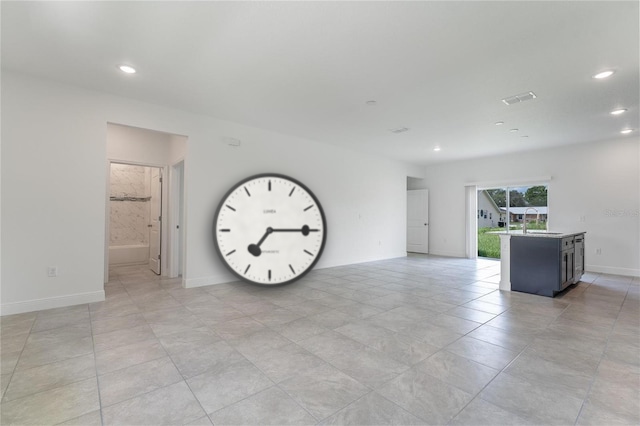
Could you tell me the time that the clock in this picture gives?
7:15
